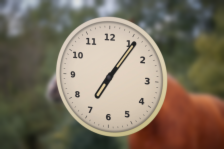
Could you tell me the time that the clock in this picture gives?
7:06
